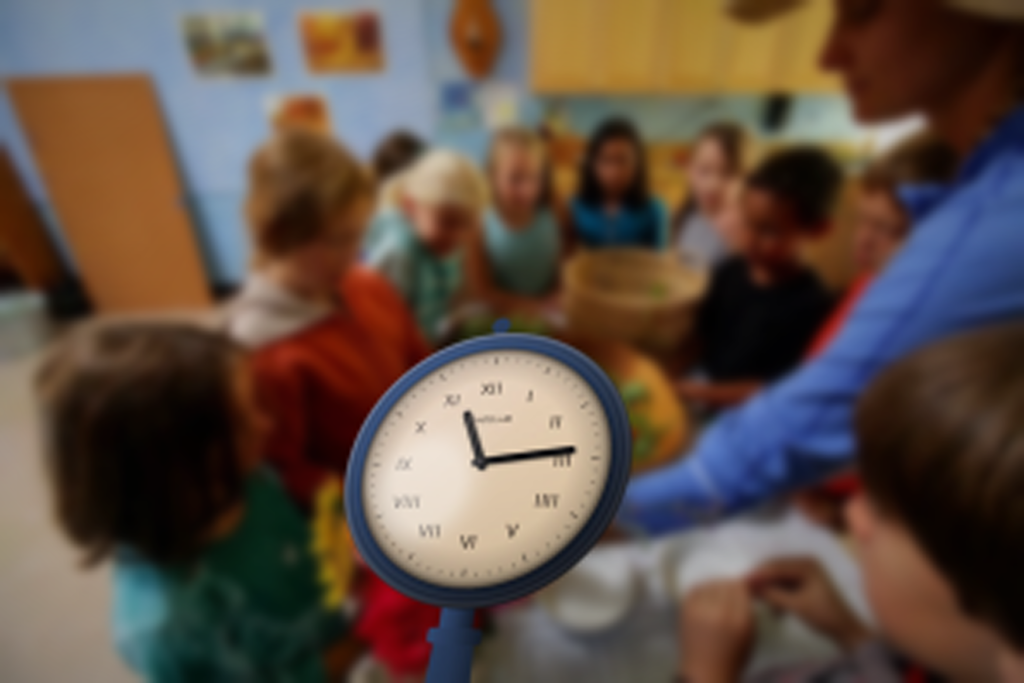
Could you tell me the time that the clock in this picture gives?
11:14
